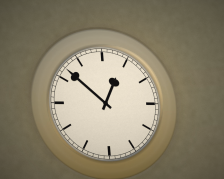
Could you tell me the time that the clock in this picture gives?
12:52
